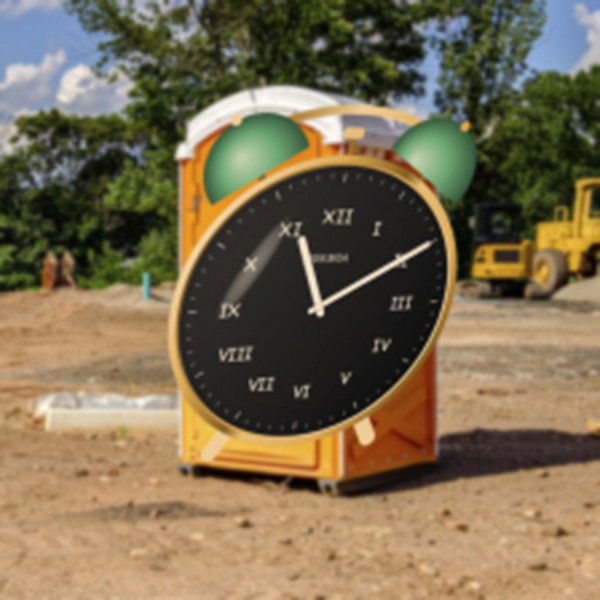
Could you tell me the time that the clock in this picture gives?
11:10
